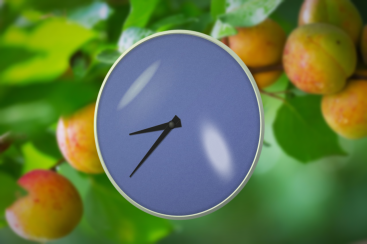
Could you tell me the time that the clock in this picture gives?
8:37
